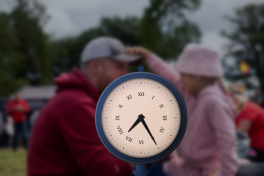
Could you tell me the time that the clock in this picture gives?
7:25
